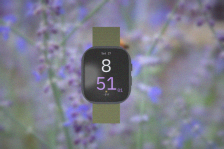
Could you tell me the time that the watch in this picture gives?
8:51
